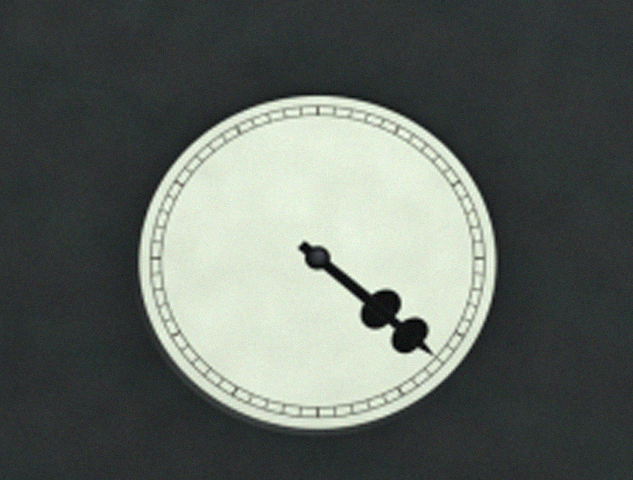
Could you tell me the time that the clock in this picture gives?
4:22
